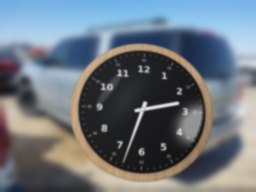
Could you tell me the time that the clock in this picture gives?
2:33
